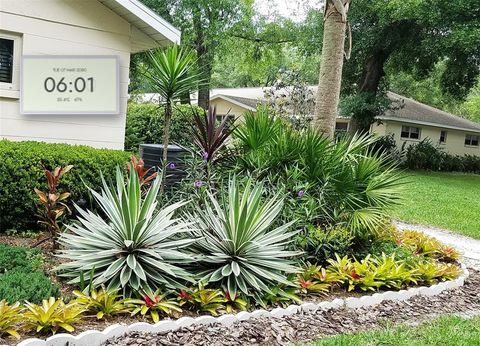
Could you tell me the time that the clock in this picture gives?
6:01
